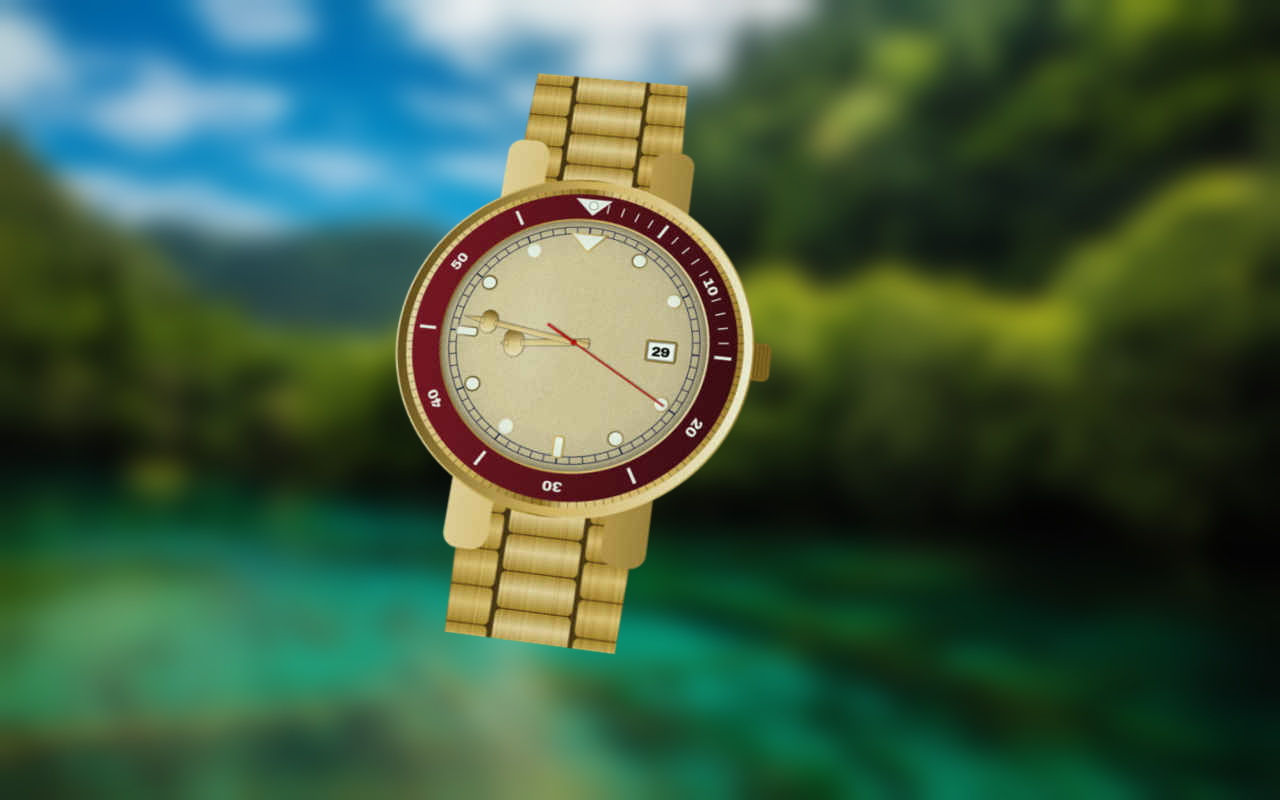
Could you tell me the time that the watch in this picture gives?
8:46:20
